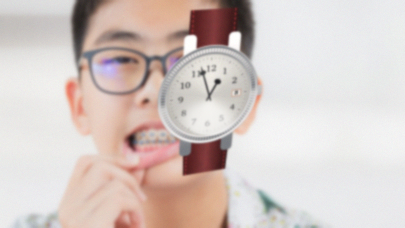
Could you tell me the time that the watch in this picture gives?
12:57
